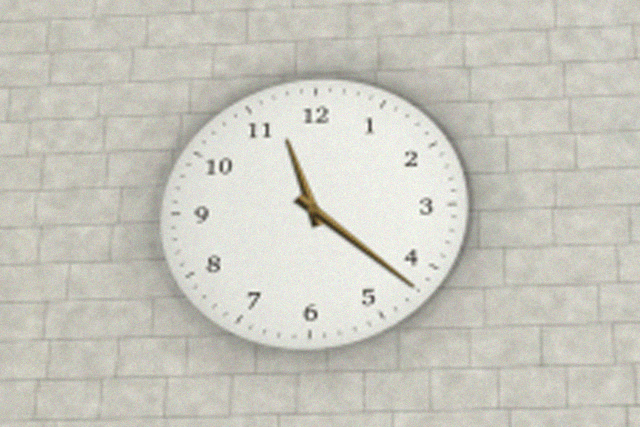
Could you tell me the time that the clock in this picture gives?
11:22
